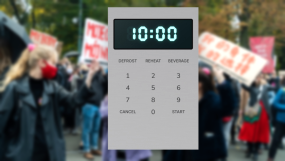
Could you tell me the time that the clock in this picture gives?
10:00
